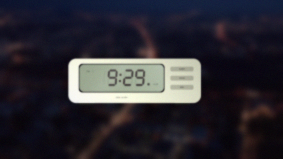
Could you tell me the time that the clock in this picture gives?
9:29
